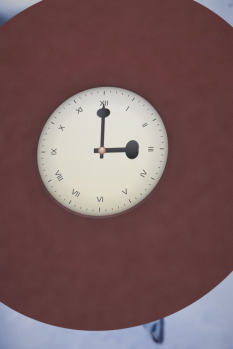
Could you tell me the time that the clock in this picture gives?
3:00
